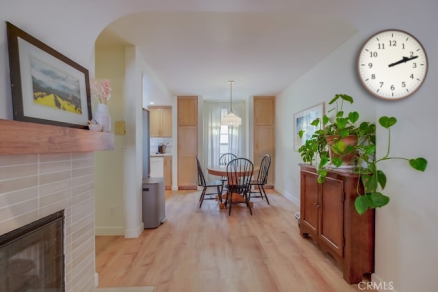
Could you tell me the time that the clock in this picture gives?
2:12
